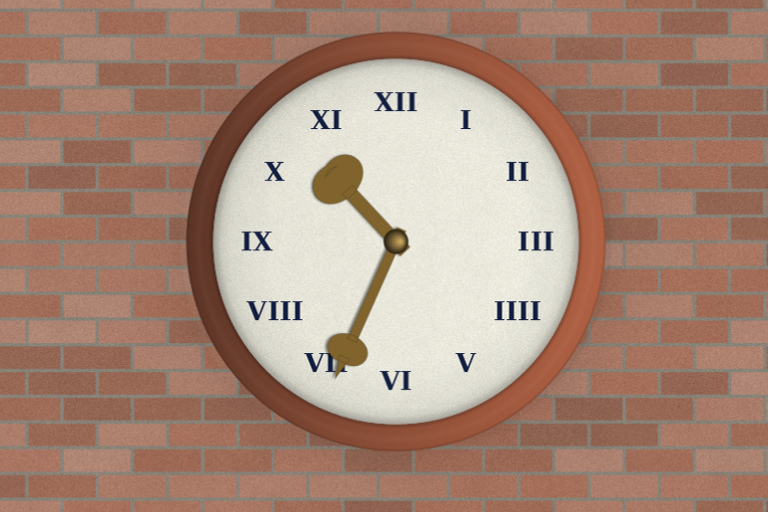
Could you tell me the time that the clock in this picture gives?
10:34
